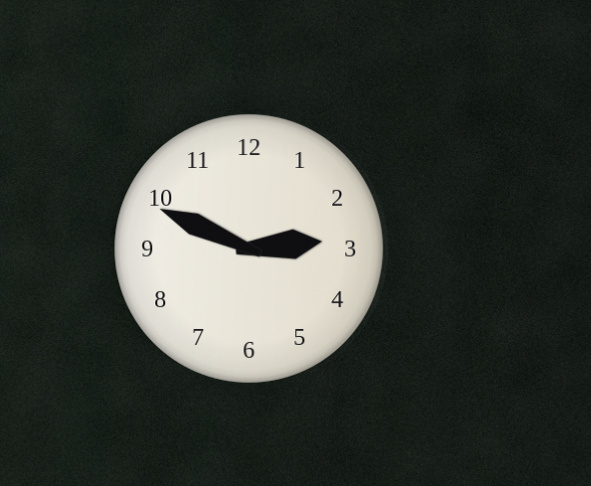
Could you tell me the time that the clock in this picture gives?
2:49
